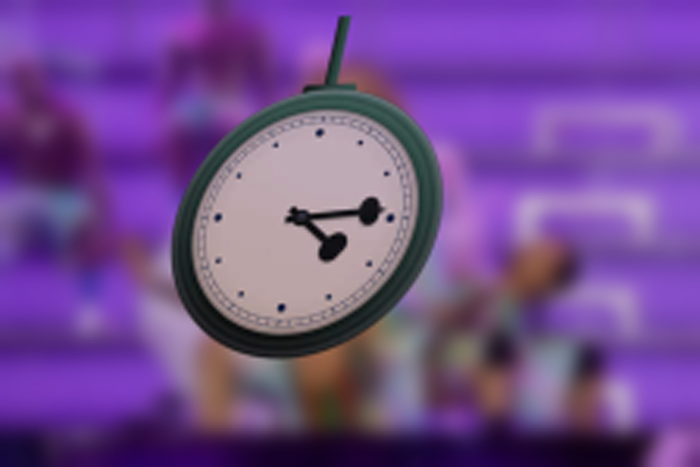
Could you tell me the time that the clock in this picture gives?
4:14
